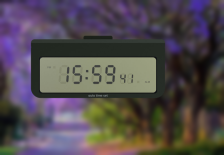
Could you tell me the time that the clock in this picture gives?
15:59:41
